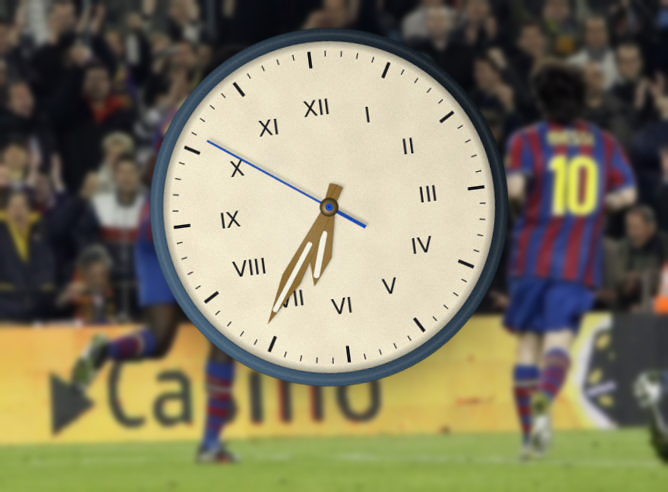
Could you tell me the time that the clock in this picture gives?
6:35:51
